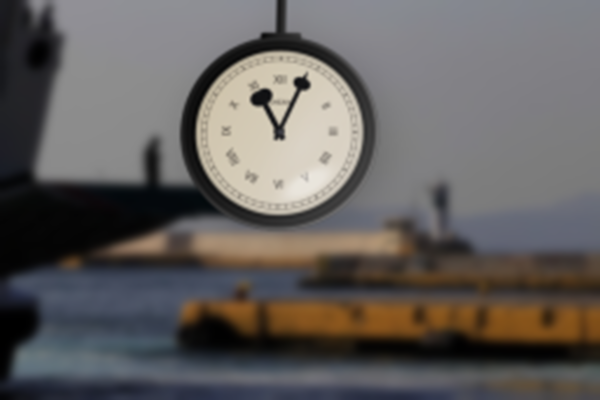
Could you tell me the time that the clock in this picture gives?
11:04
